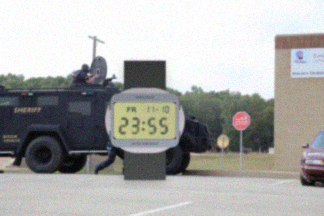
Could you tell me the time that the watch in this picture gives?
23:55
